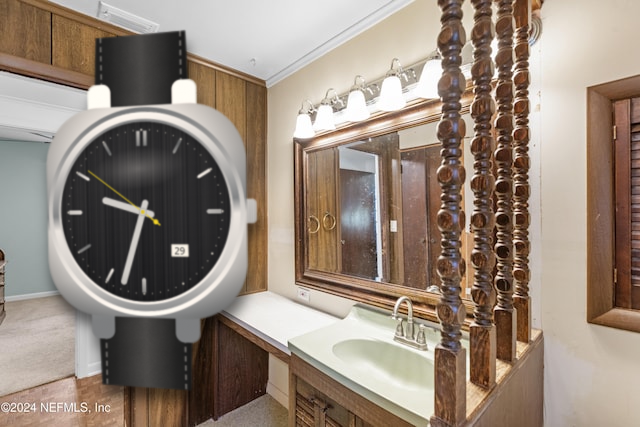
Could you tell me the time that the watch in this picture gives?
9:32:51
